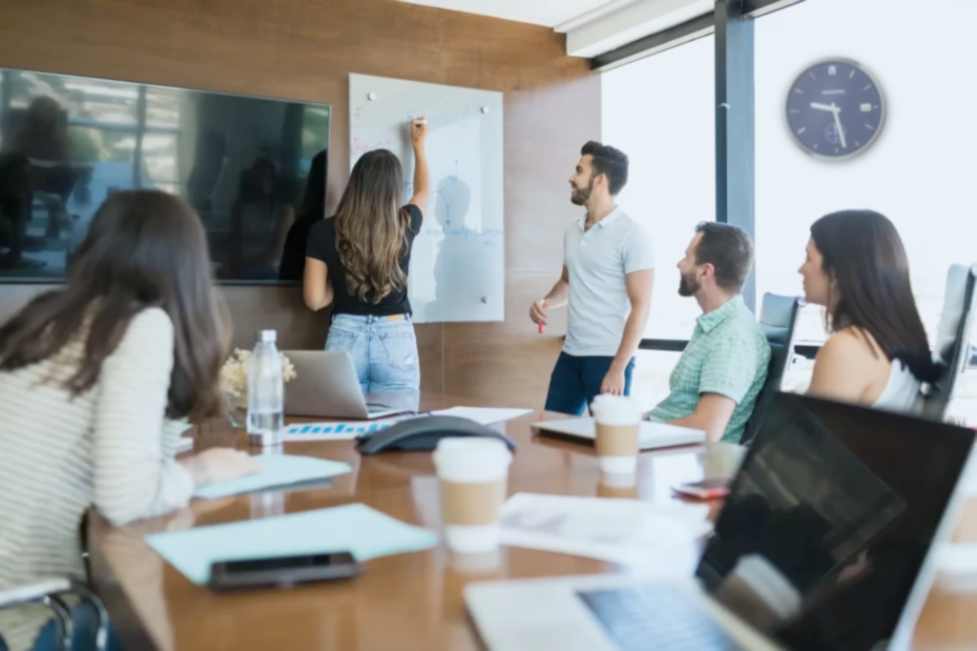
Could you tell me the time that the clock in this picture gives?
9:28
